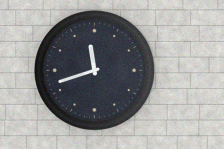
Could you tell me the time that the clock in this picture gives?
11:42
